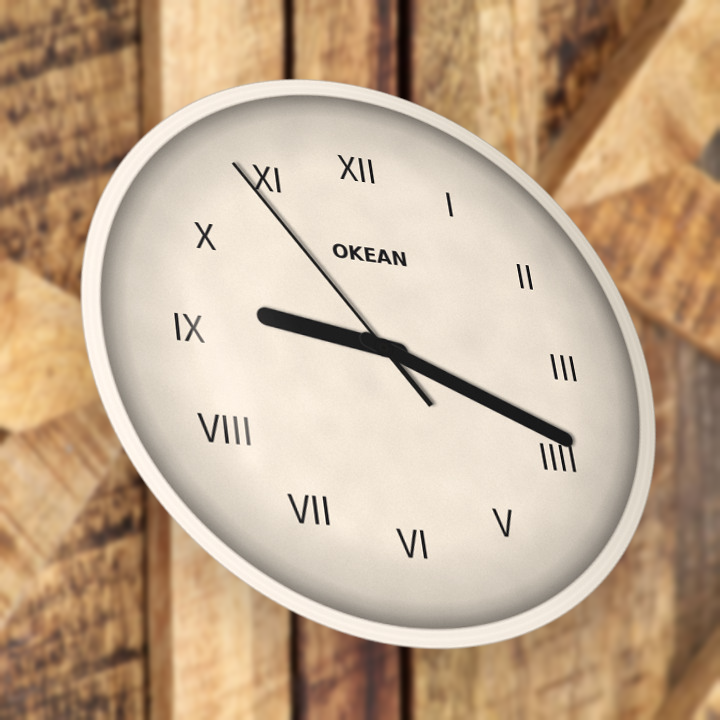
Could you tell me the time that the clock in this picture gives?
9:18:54
